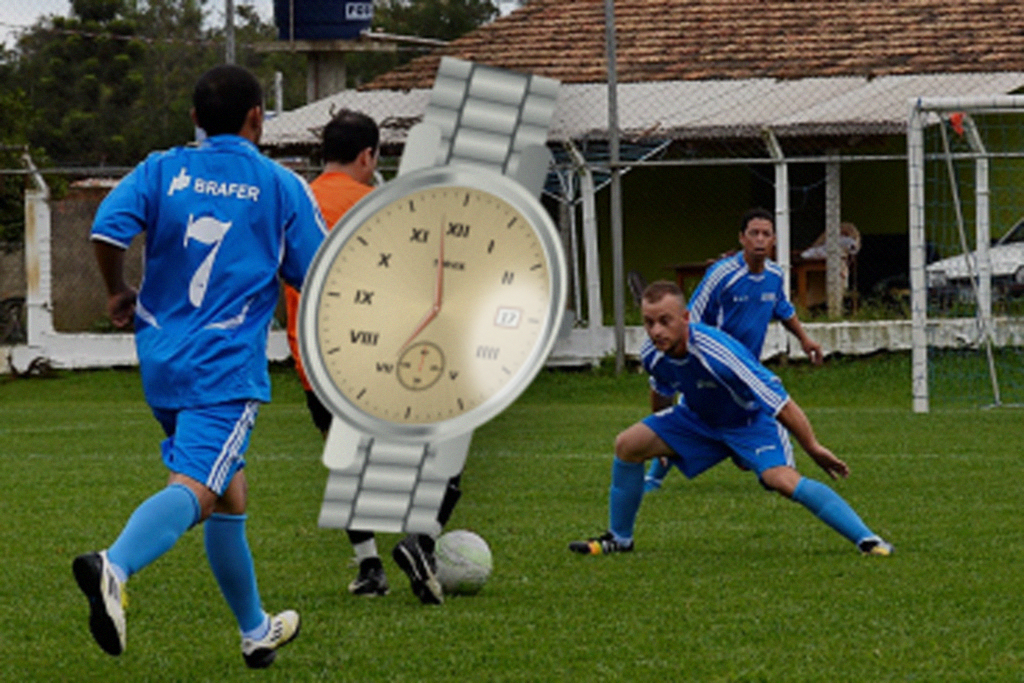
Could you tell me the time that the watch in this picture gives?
6:58
